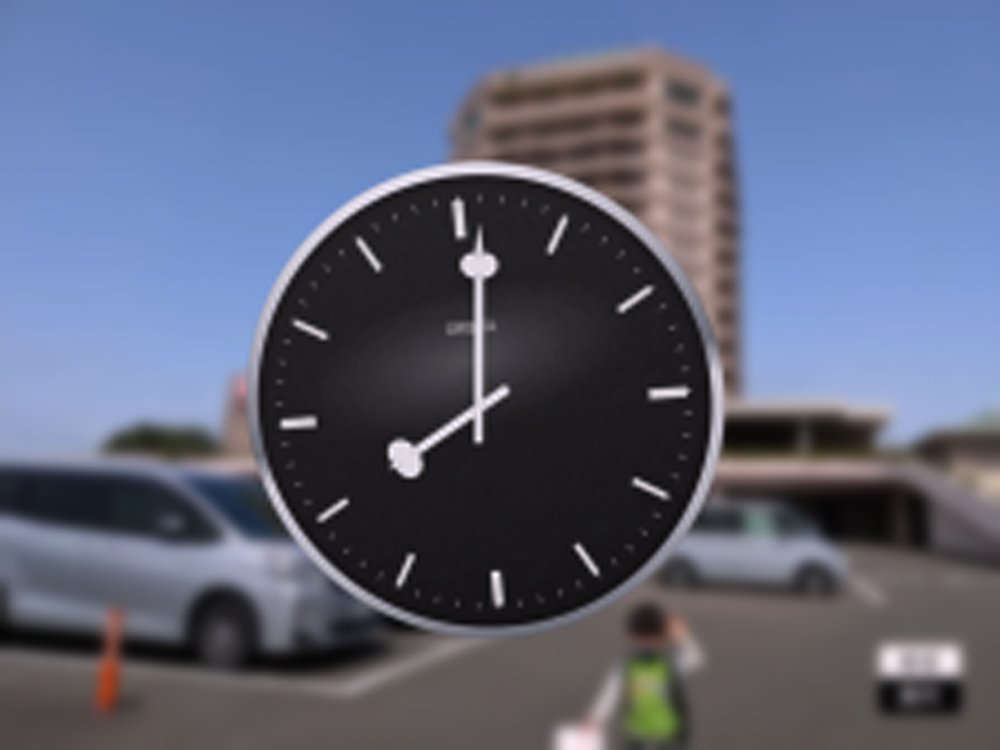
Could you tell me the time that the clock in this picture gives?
8:01
